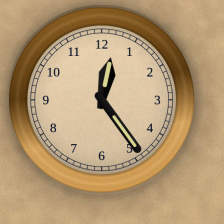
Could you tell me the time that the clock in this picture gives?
12:24
